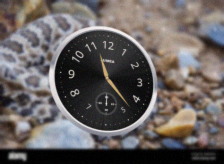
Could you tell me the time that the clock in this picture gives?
11:23
